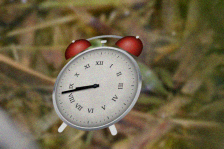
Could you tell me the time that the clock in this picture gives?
8:43
